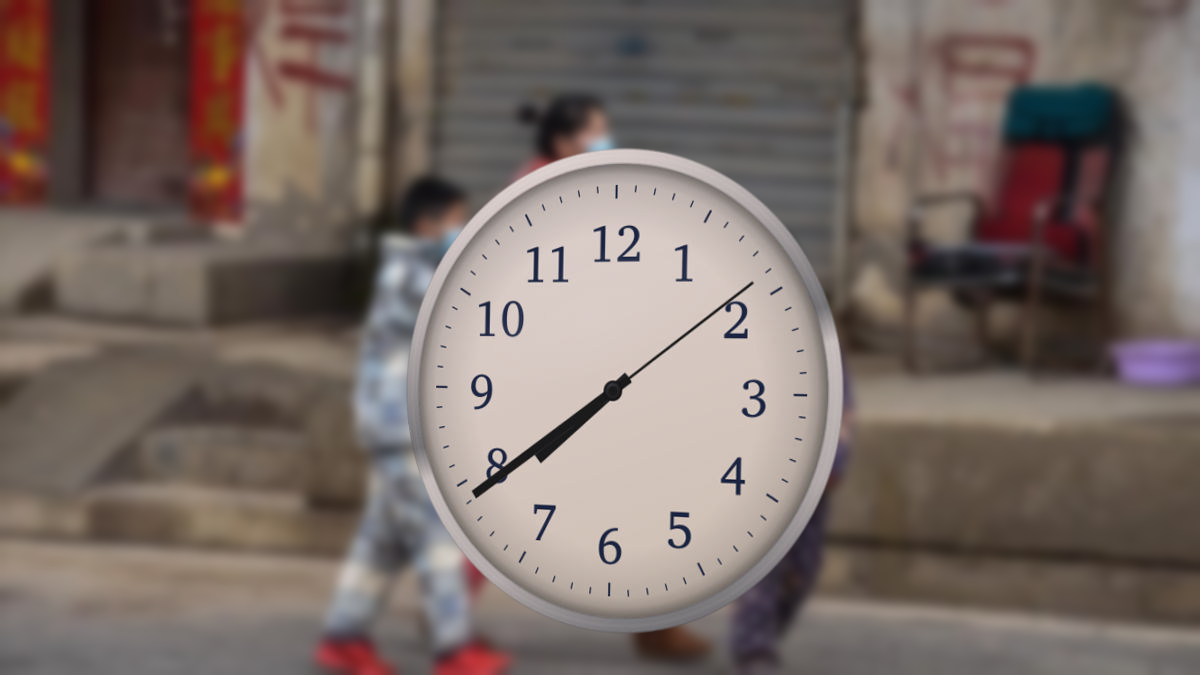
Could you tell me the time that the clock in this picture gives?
7:39:09
